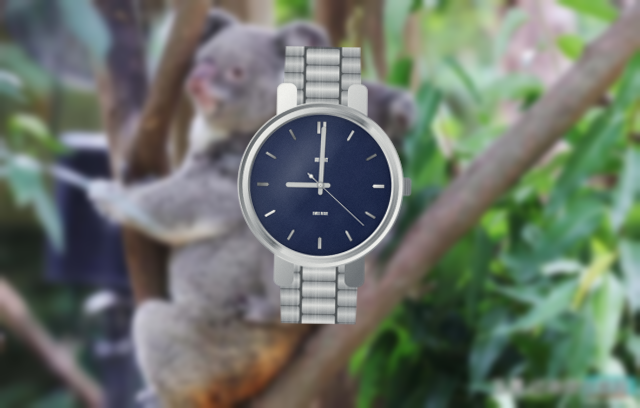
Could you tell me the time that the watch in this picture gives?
9:00:22
